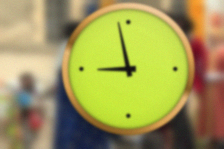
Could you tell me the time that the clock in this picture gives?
8:58
